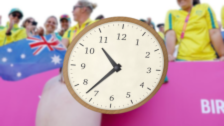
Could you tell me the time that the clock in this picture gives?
10:37
